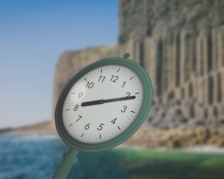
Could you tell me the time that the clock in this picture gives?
8:11
